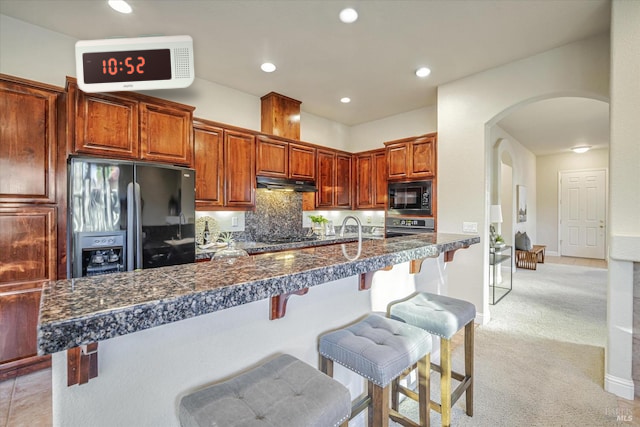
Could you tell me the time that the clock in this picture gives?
10:52
